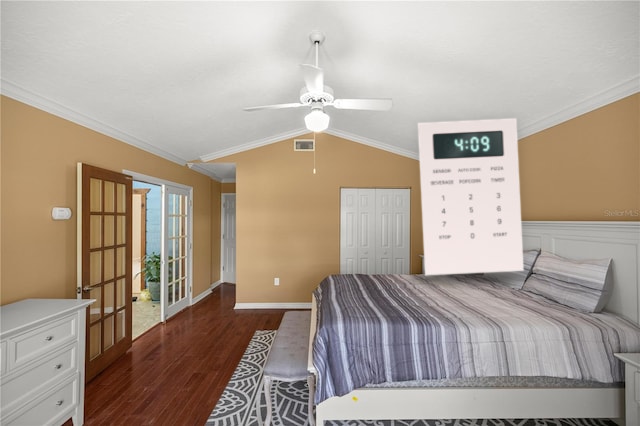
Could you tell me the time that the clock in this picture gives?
4:09
